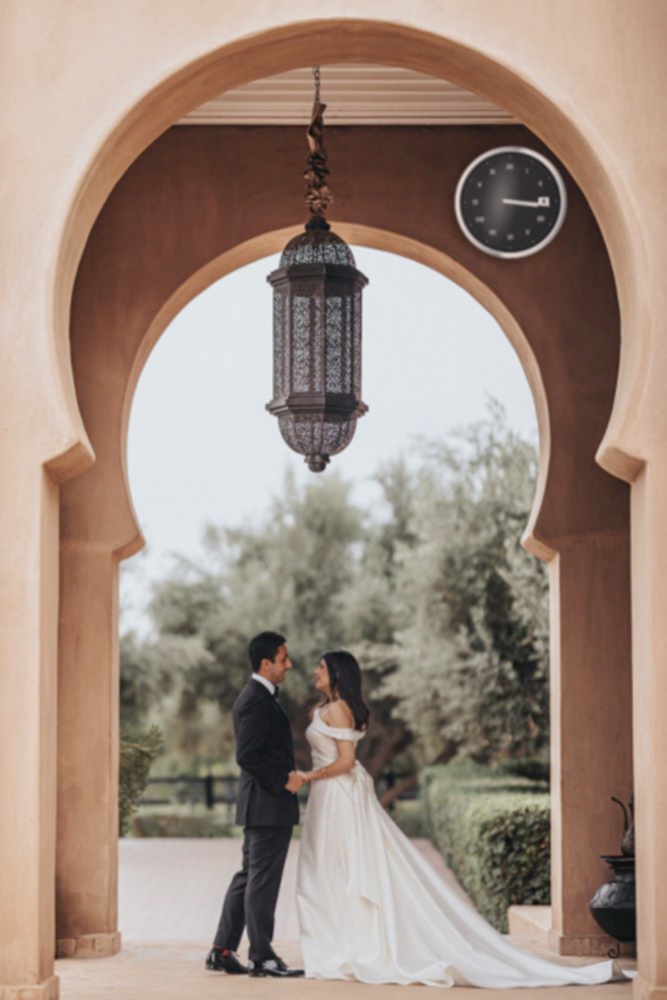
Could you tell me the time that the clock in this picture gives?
3:16
